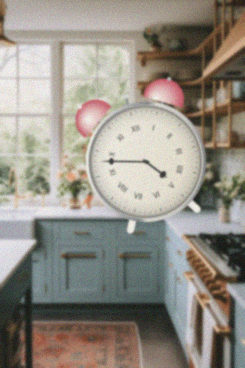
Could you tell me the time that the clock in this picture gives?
4:48
